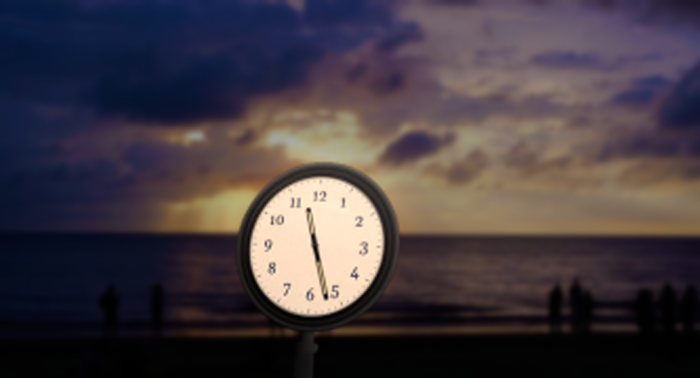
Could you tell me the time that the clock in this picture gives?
11:27
